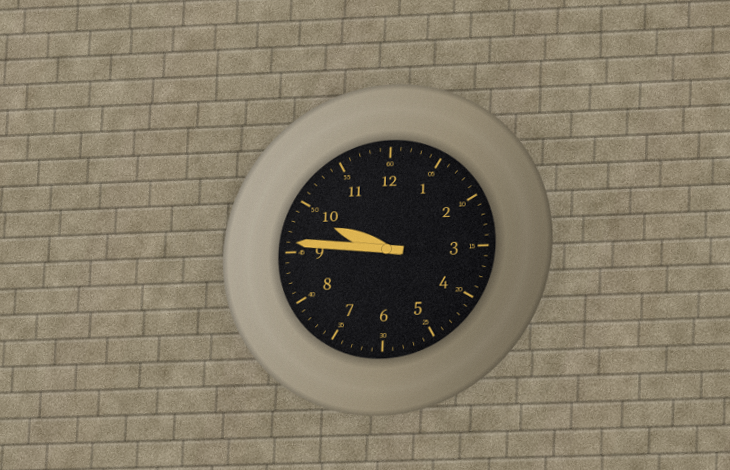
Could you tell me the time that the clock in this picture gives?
9:46
